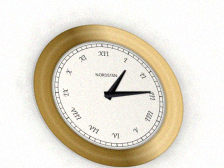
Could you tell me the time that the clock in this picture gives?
1:14
